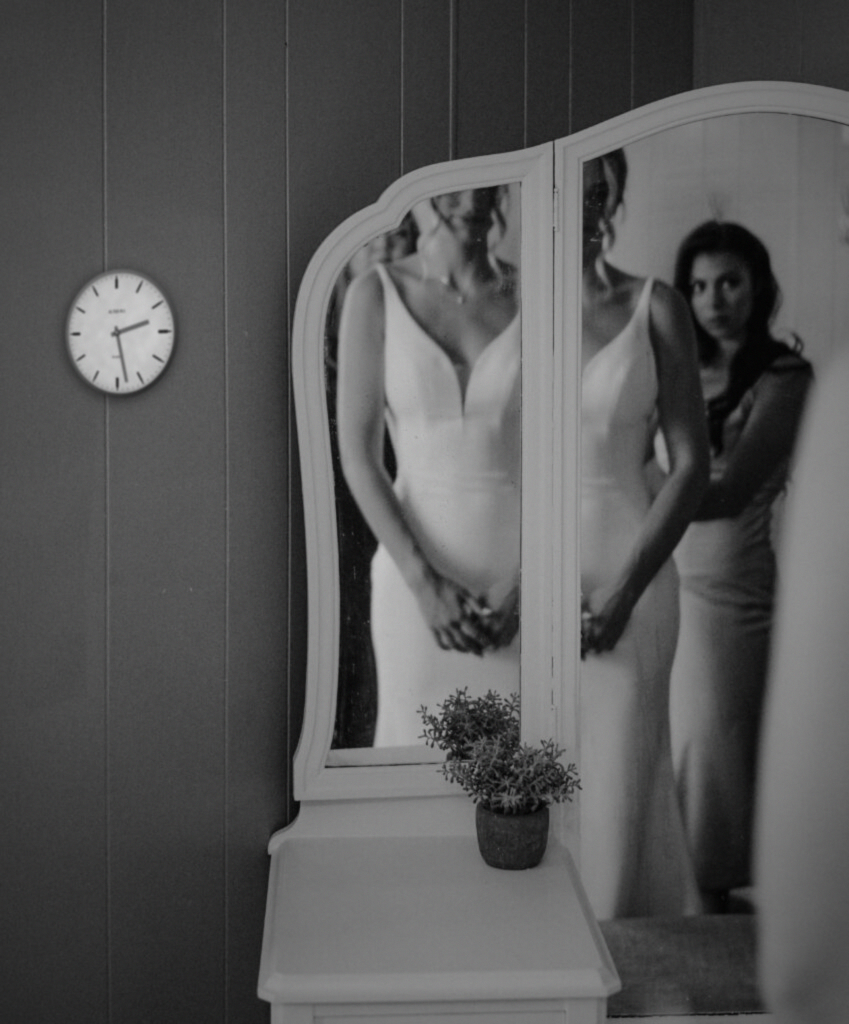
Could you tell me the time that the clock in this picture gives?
2:28
